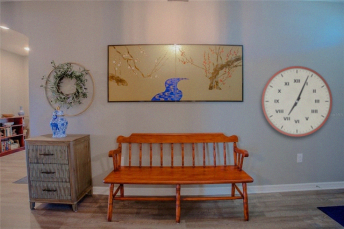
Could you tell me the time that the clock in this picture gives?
7:04
